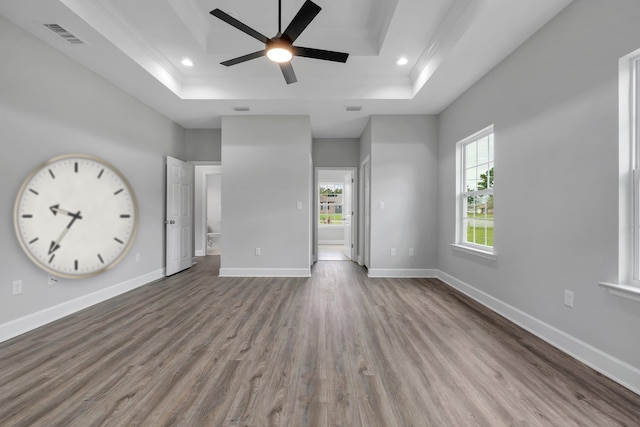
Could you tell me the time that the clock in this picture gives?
9:36
